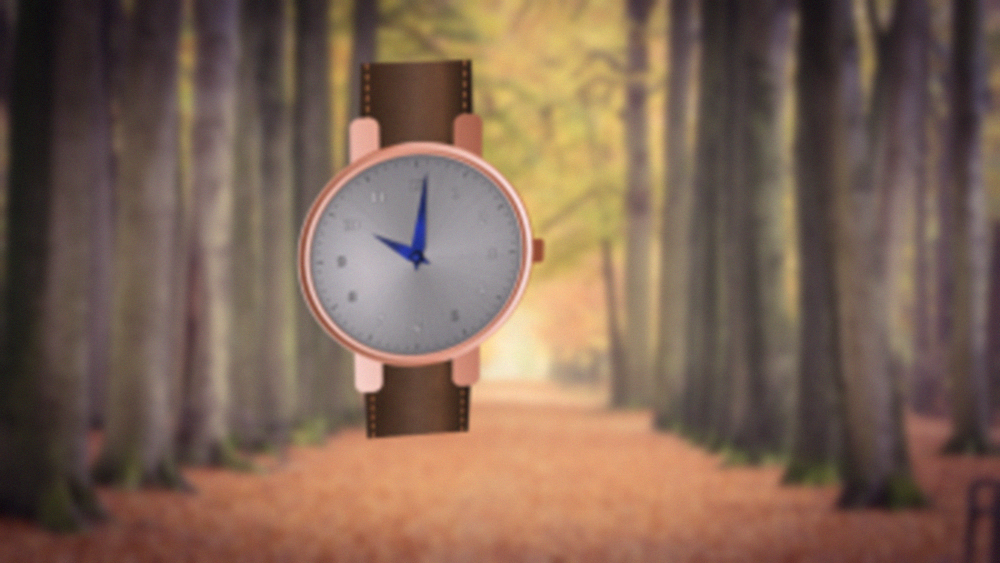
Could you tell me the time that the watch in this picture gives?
10:01
